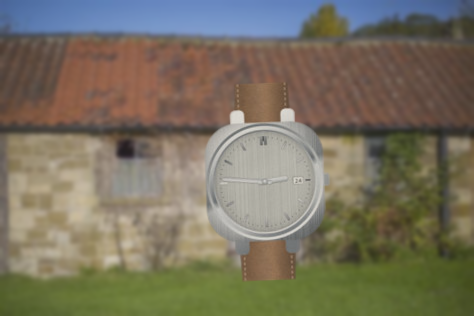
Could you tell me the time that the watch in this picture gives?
2:46
